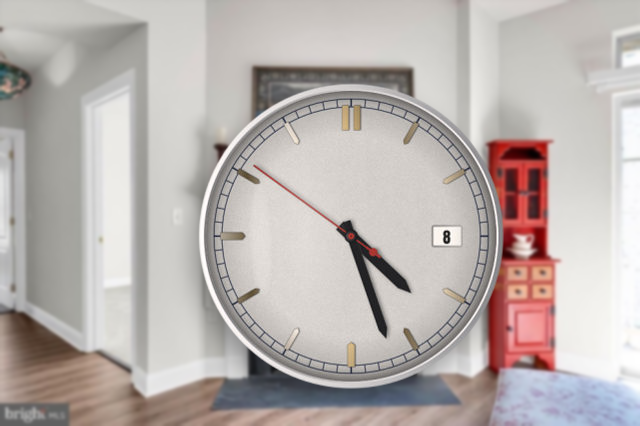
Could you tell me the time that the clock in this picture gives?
4:26:51
